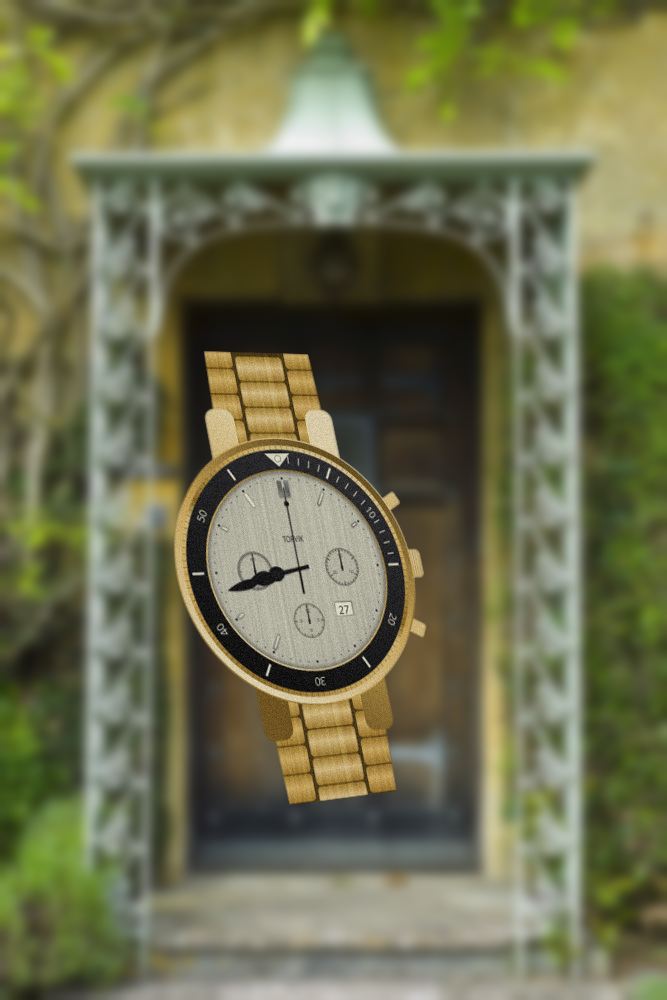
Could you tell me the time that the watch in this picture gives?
8:43
